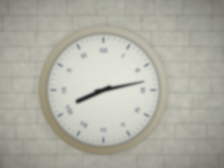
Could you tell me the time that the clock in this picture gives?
8:13
